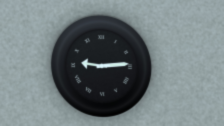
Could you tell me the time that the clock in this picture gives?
9:14
